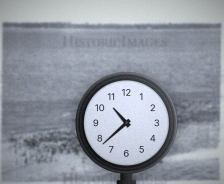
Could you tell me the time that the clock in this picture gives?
10:38
